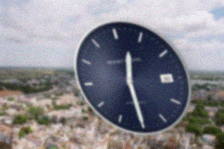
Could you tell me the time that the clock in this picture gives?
12:30
